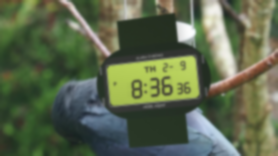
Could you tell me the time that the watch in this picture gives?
8:36
